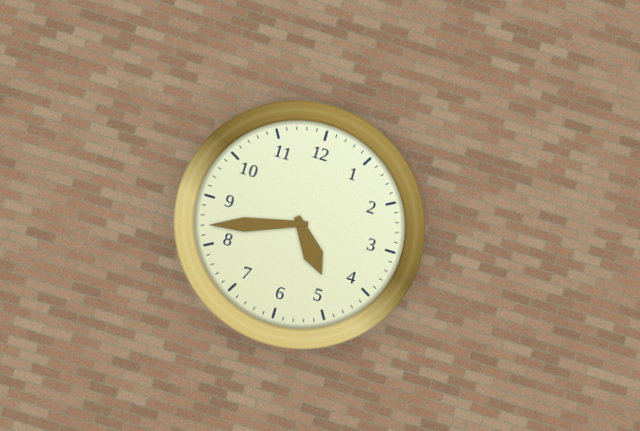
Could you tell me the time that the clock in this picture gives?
4:42
